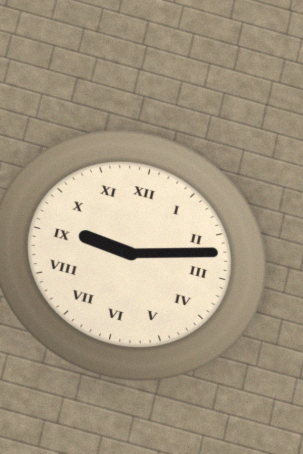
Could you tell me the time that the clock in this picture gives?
9:12
